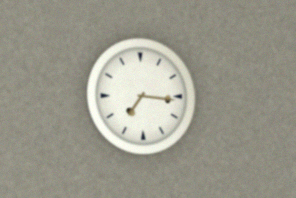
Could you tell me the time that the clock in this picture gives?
7:16
